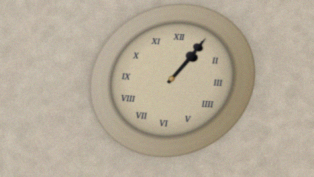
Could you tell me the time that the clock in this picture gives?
1:05
